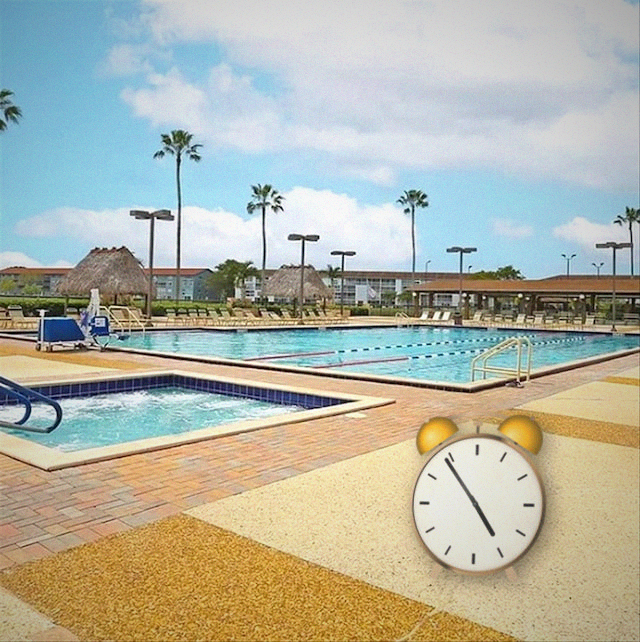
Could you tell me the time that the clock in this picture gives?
4:54
